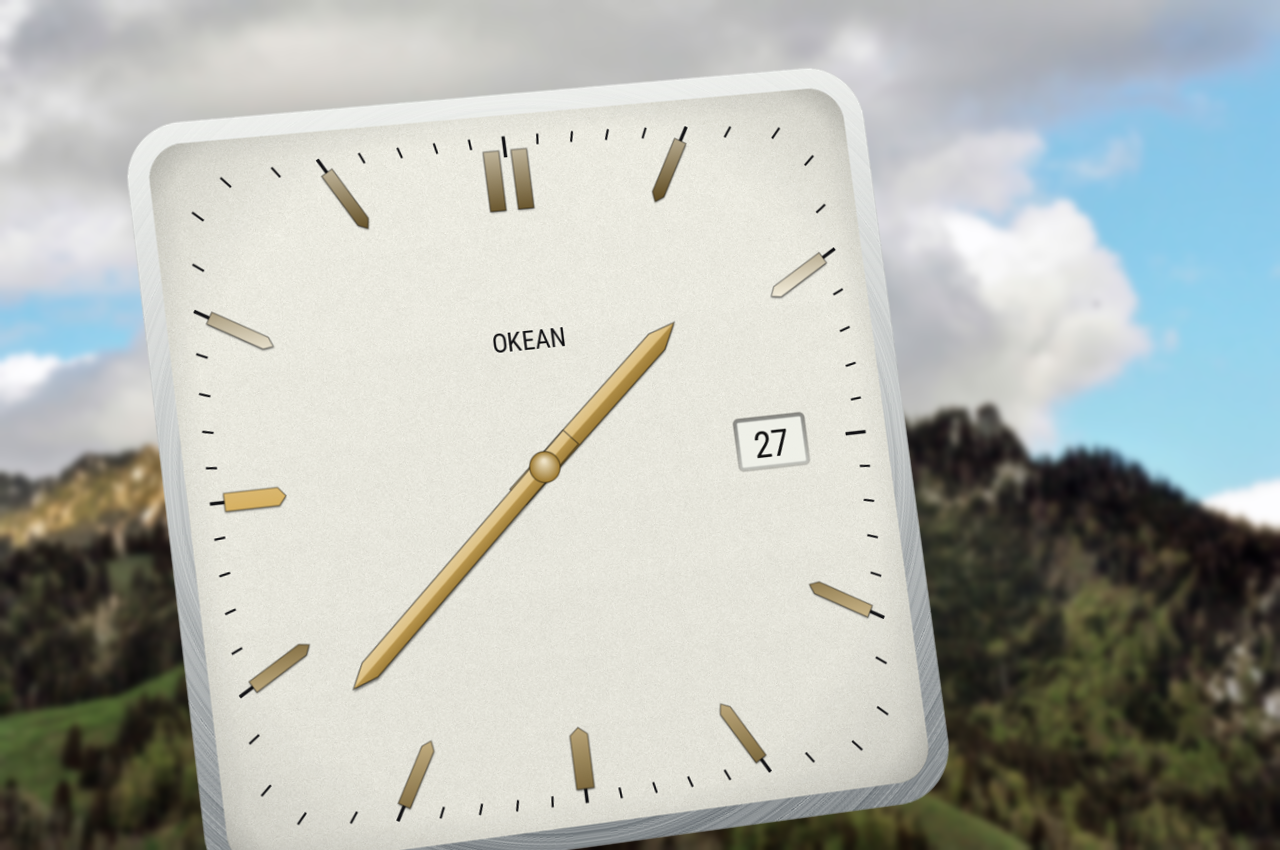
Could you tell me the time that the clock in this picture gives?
1:38
